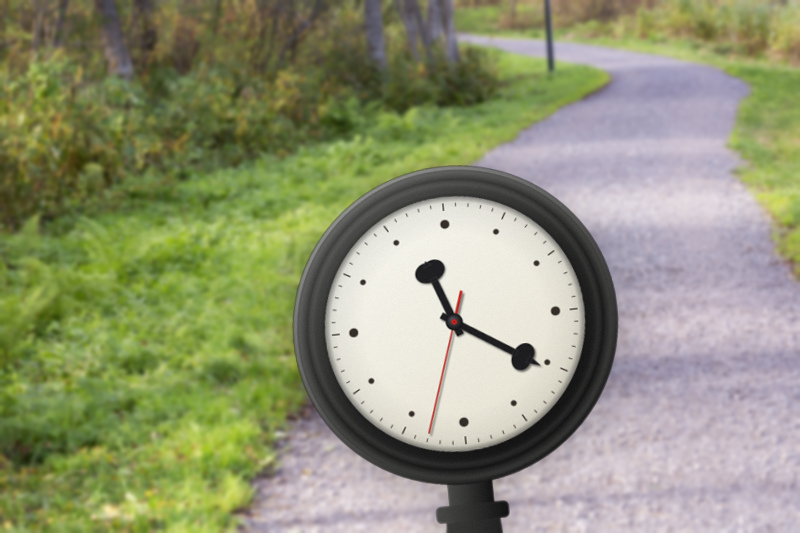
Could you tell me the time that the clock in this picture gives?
11:20:33
